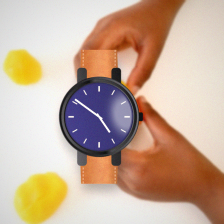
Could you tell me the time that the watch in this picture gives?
4:51
